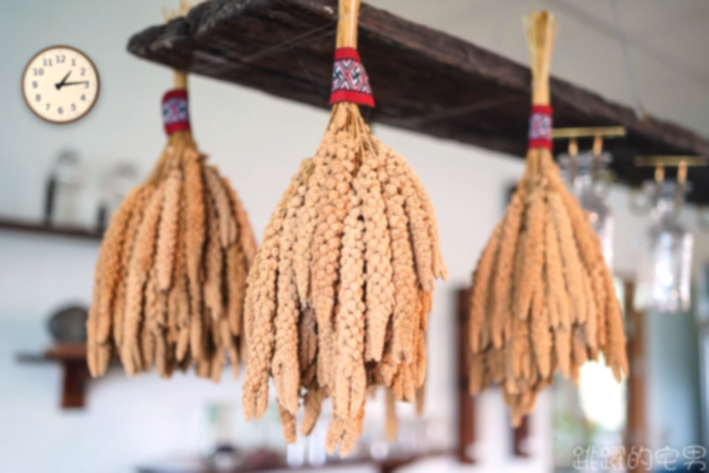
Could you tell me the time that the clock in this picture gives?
1:14
